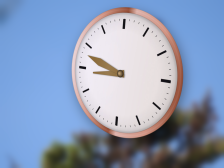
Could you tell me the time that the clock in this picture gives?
8:48
